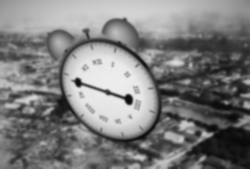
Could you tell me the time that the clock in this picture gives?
3:49
